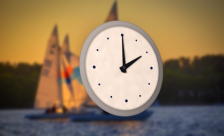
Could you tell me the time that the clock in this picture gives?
2:00
